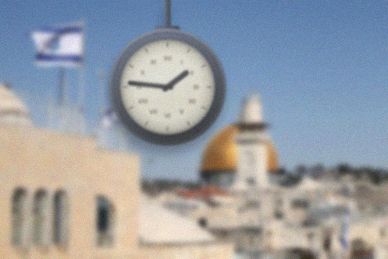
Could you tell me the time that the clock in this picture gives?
1:46
